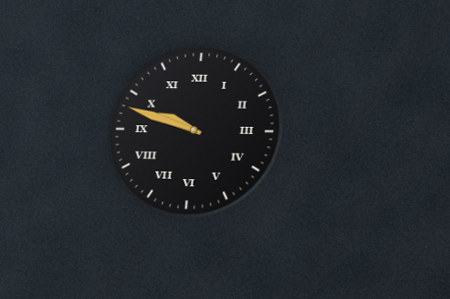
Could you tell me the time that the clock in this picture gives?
9:48
